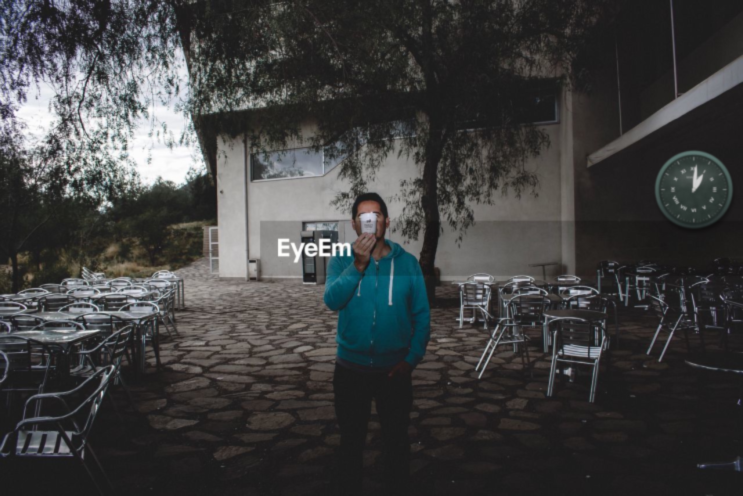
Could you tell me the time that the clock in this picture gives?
1:01
